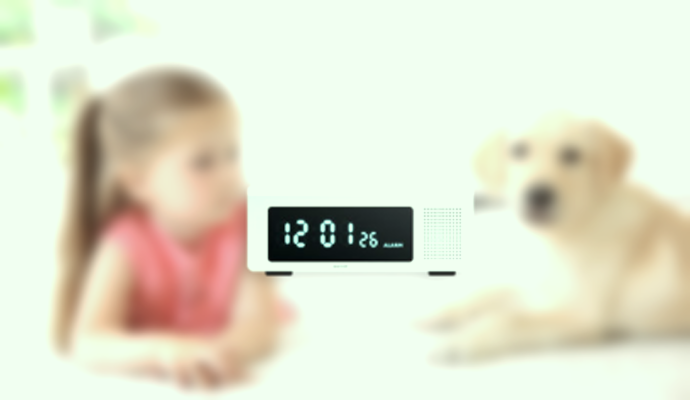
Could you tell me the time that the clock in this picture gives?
12:01:26
